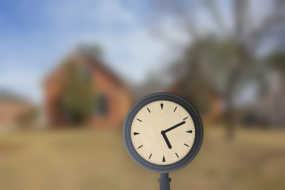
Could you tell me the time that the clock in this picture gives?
5:11
